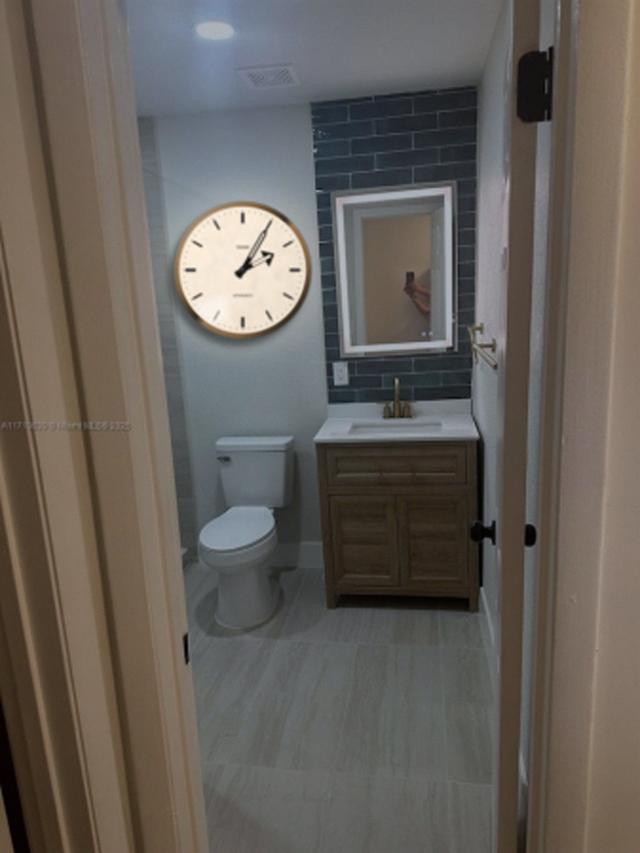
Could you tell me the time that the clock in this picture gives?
2:05
